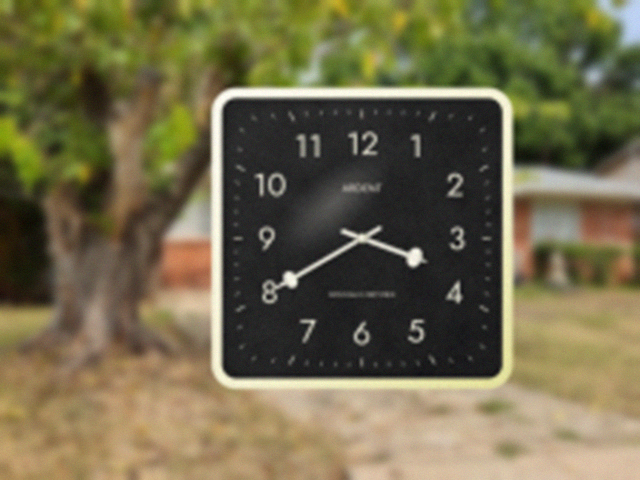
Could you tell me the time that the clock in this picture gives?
3:40
